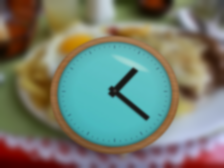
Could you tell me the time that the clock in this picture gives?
1:22
